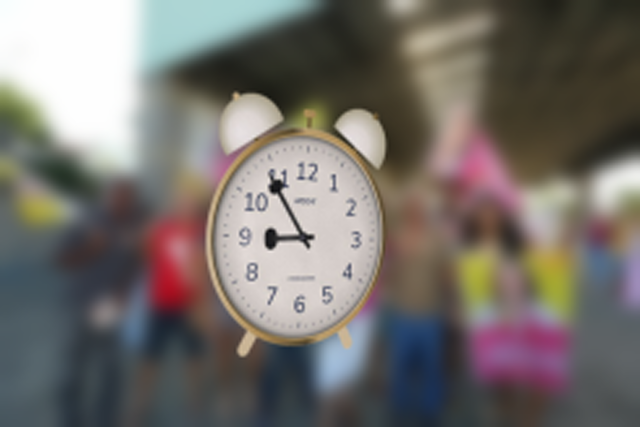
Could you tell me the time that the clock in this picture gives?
8:54
